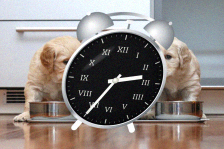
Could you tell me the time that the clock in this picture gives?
2:35
